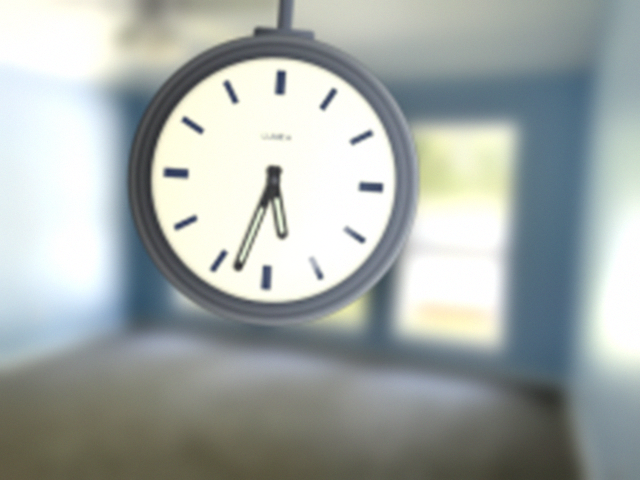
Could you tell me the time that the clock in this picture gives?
5:33
